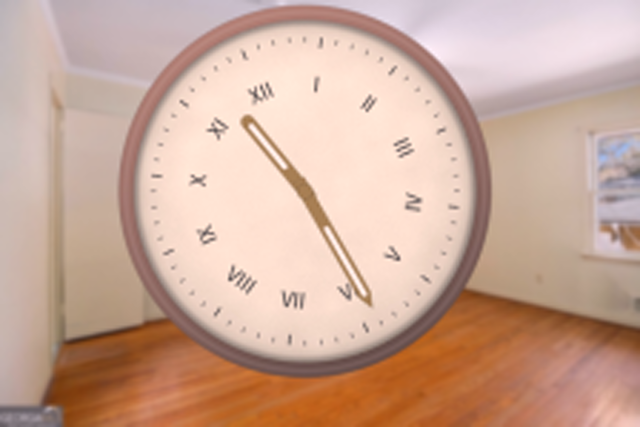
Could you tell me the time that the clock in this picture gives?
11:29
